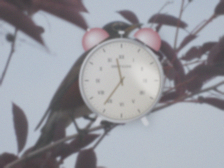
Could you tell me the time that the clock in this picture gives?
11:36
